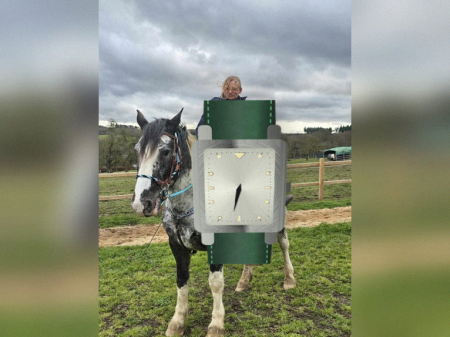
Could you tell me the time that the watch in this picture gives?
6:32
